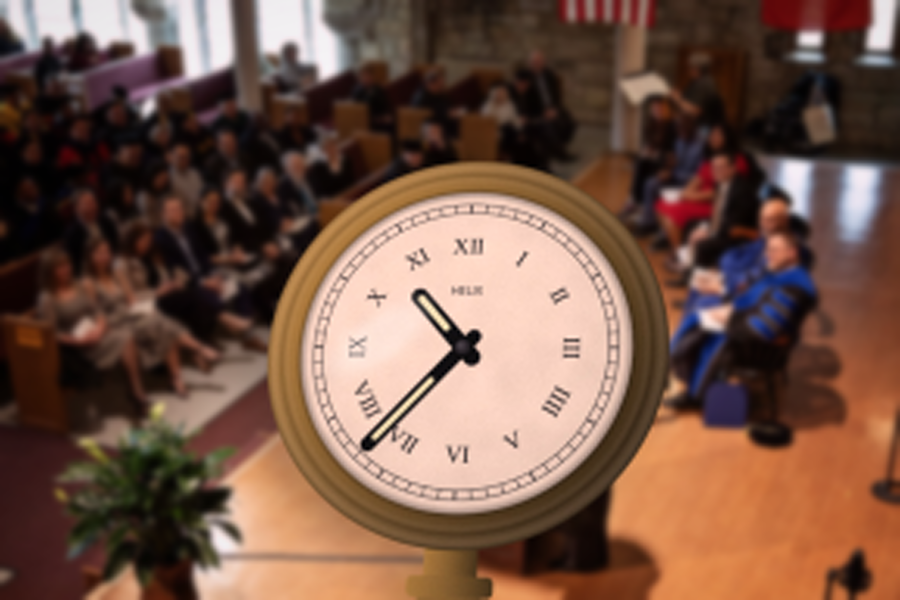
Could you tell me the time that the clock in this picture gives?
10:37
